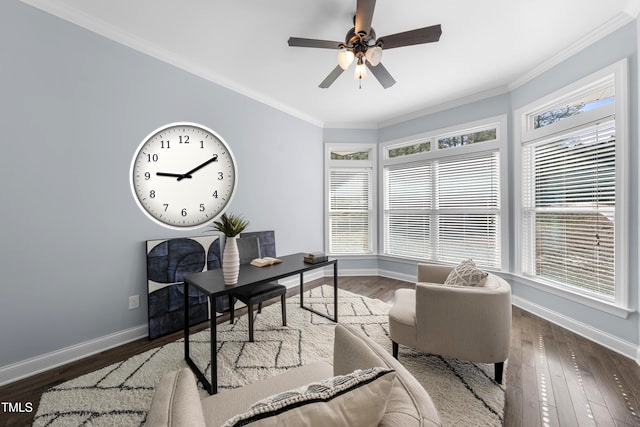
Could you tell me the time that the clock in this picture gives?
9:10
